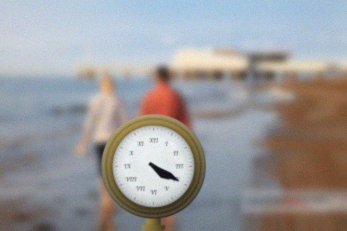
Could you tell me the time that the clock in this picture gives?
4:20
